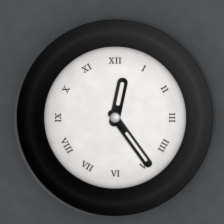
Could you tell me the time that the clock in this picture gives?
12:24
